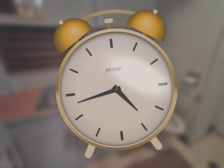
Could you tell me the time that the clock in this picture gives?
4:43
